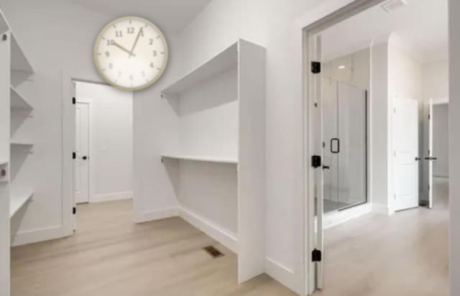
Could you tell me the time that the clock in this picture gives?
10:04
